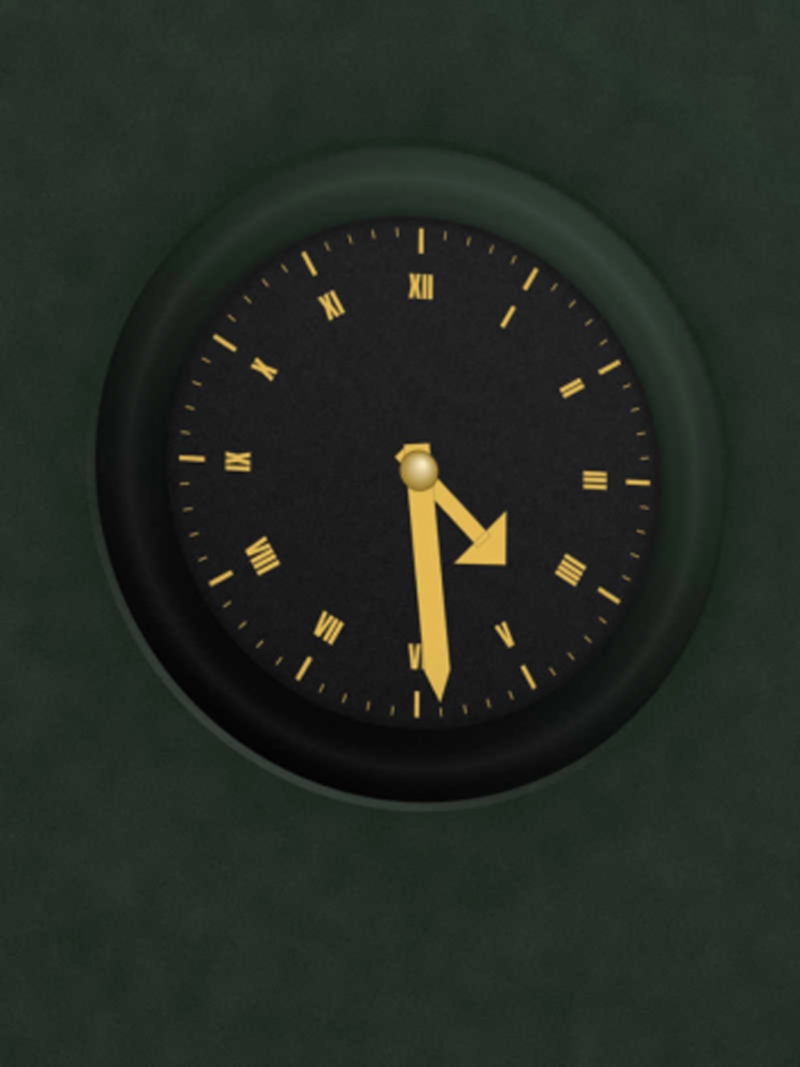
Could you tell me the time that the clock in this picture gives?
4:29
